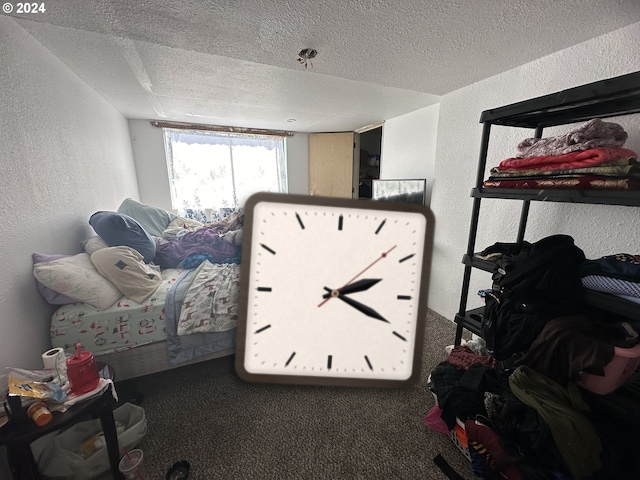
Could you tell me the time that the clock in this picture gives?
2:19:08
